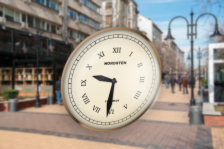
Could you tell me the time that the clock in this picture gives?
9:31
